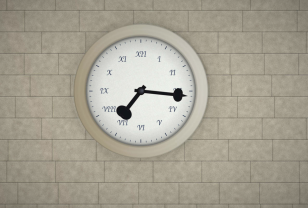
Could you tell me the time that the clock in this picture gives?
7:16
